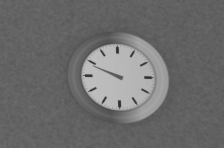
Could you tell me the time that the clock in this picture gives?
9:49
